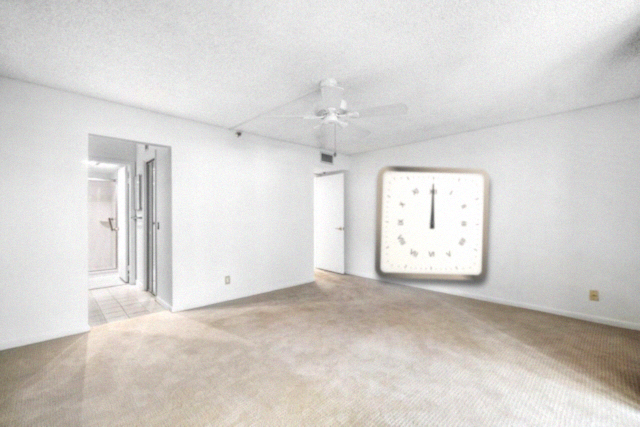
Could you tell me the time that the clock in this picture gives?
12:00
